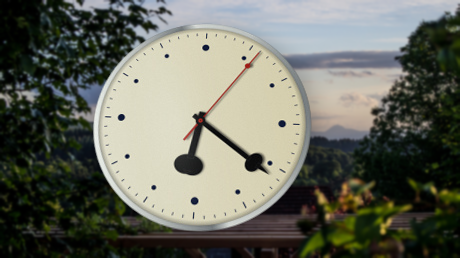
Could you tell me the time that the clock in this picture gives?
6:21:06
